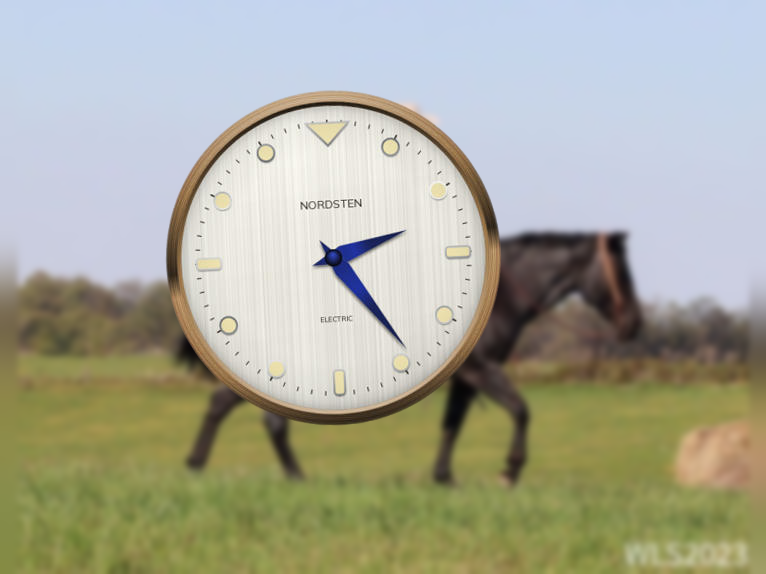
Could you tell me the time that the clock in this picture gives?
2:24
